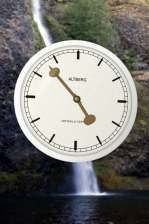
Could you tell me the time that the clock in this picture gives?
4:53
